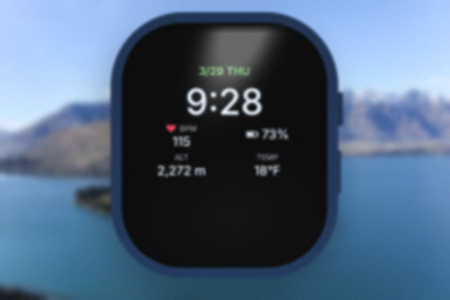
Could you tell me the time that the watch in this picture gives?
9:28
